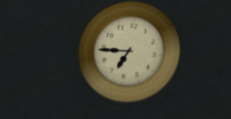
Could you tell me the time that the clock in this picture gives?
6:44
